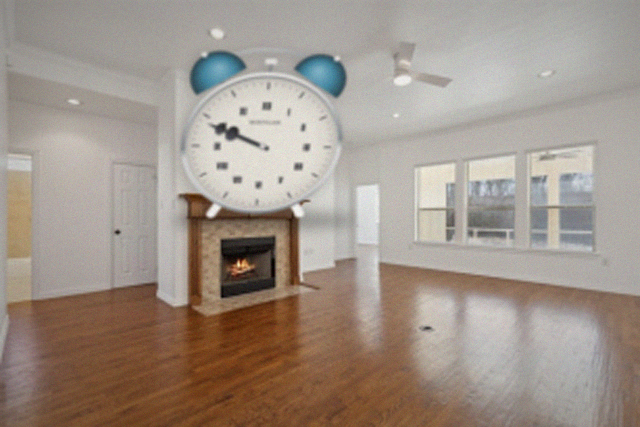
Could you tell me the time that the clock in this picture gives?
9:49
